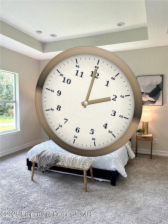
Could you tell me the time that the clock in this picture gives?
2:00
